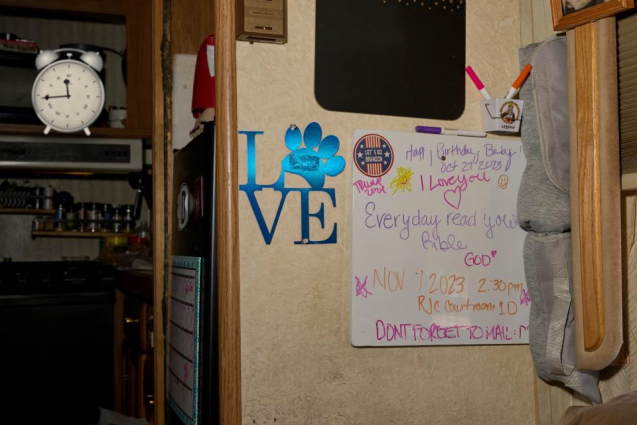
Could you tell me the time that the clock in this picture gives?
11:44
